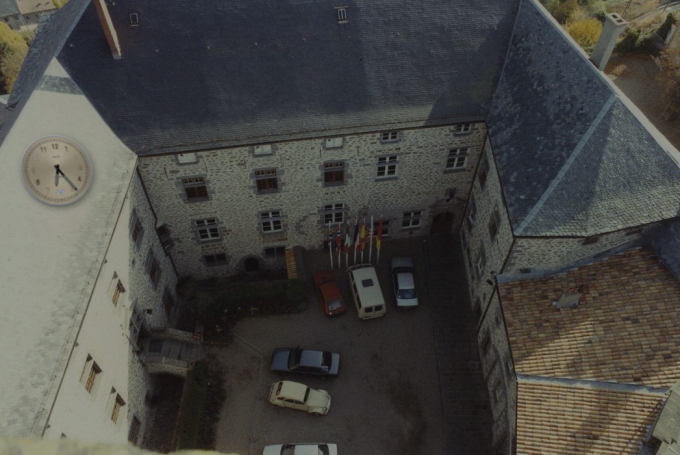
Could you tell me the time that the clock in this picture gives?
6:24
